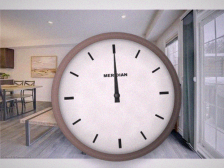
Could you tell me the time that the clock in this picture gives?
12:00
